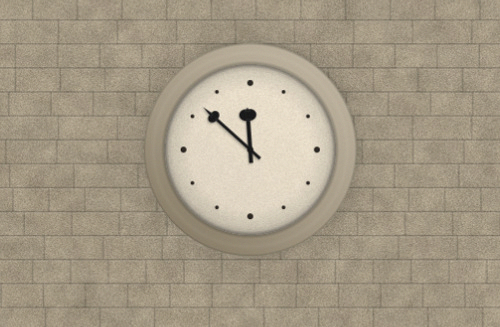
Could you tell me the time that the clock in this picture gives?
11:52
